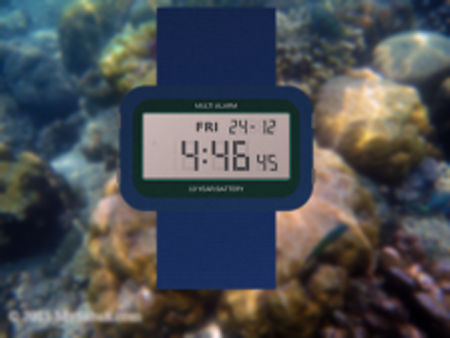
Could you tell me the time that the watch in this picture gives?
4:46:45
